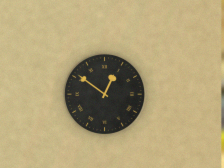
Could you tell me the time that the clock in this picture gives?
12:51
